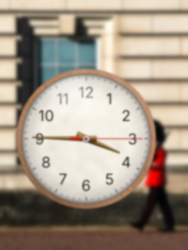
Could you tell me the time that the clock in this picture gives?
3:45:15
